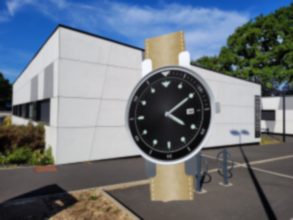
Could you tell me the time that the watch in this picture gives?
4:10
